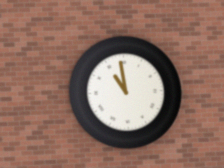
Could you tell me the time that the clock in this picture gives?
10:59
